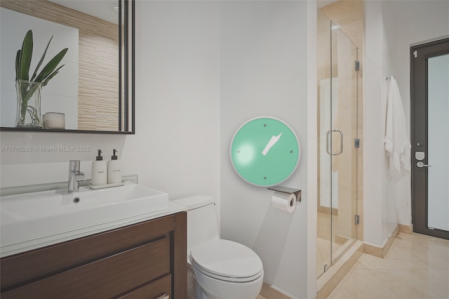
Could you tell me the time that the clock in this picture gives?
1:07
